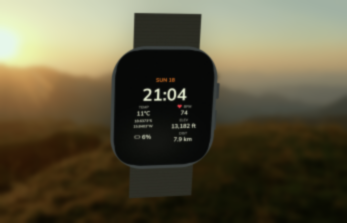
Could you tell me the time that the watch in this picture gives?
21:04
